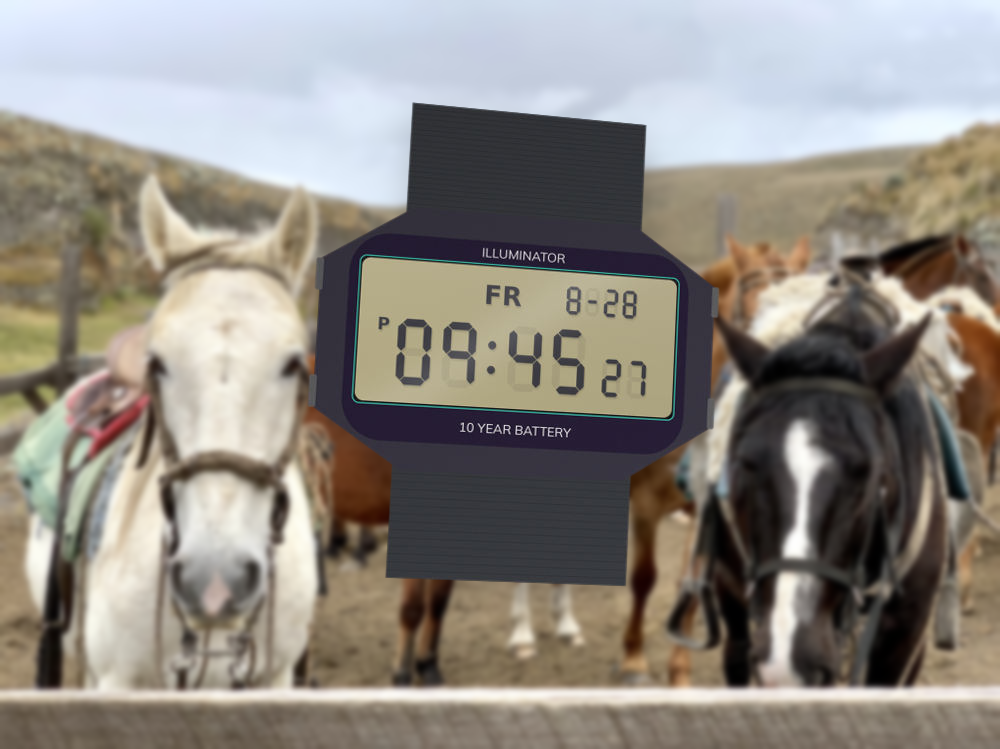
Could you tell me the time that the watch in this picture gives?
9:45:27
